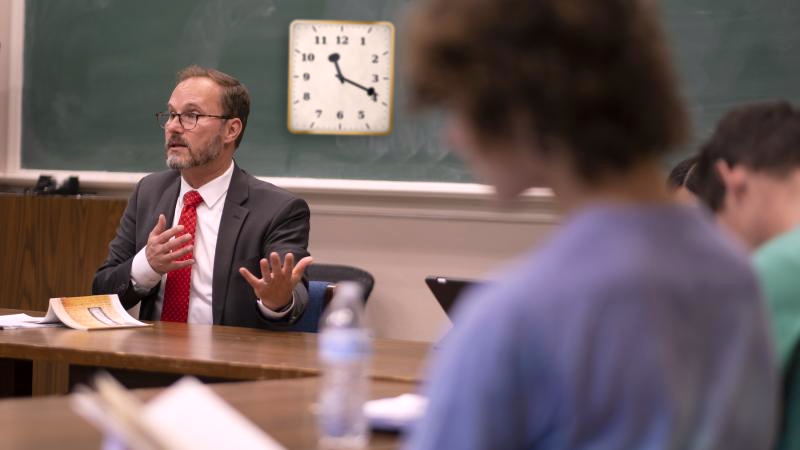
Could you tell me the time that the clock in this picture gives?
11:19
